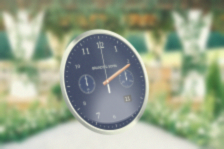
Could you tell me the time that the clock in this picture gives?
2:11
